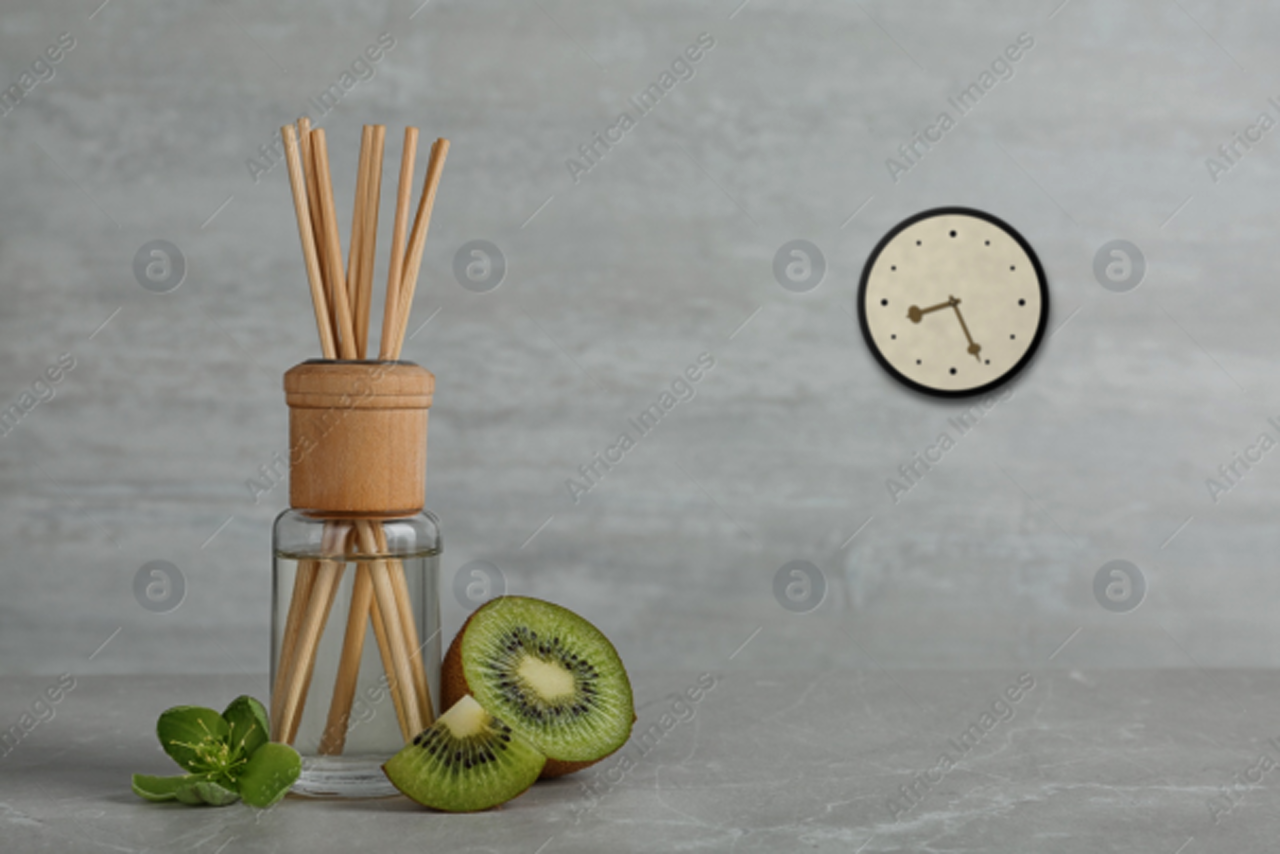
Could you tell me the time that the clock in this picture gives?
8:26
